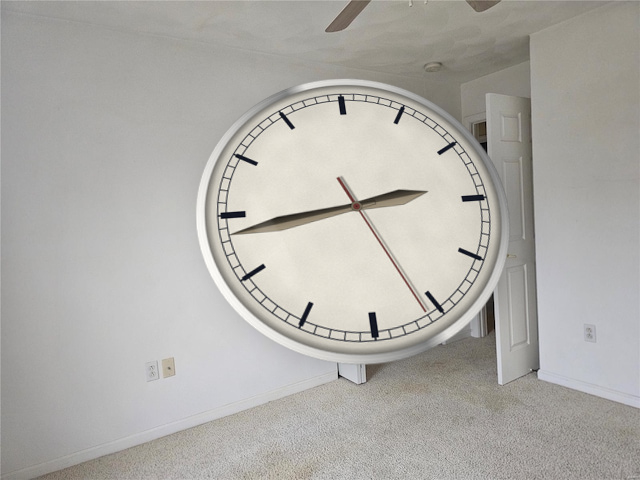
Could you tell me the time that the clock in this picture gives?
2:43:26
